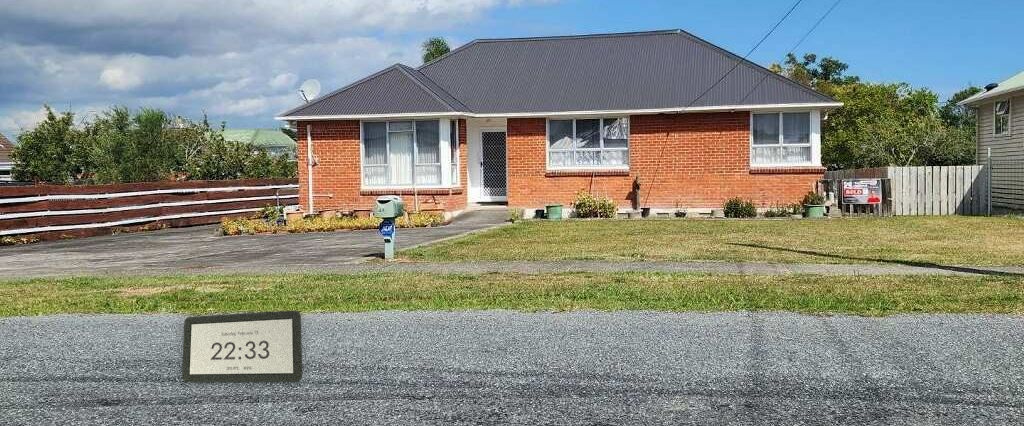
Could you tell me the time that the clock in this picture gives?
22:33
